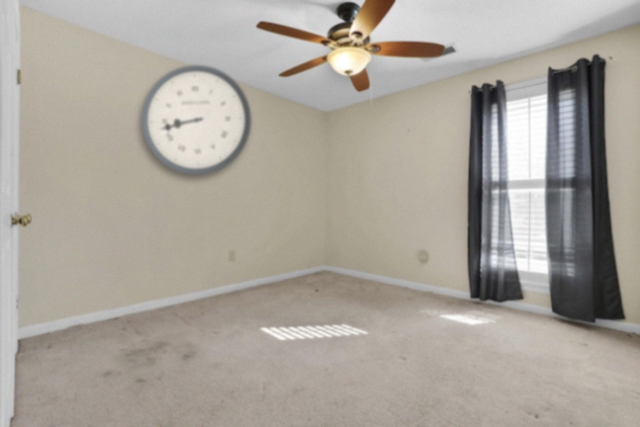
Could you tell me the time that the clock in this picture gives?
8:43
